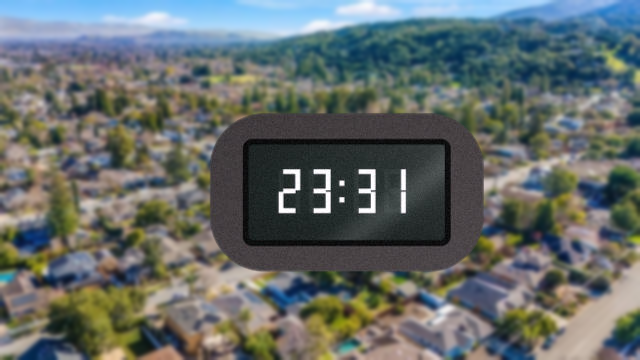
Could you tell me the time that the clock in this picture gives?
23:31
